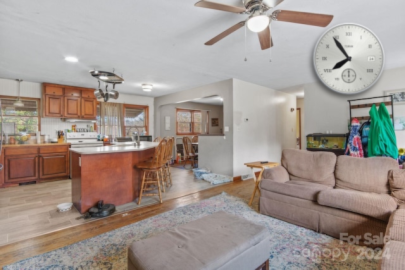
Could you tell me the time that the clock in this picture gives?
7:54
